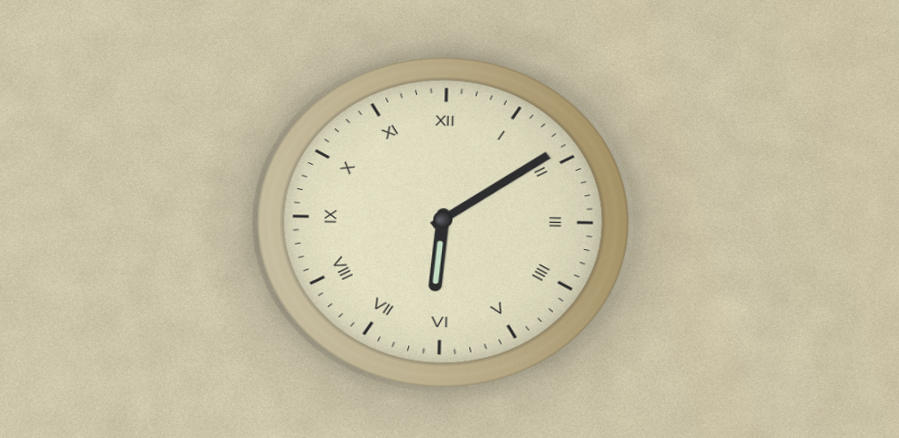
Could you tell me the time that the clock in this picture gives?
6:09
